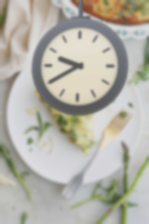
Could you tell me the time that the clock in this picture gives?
9:40
